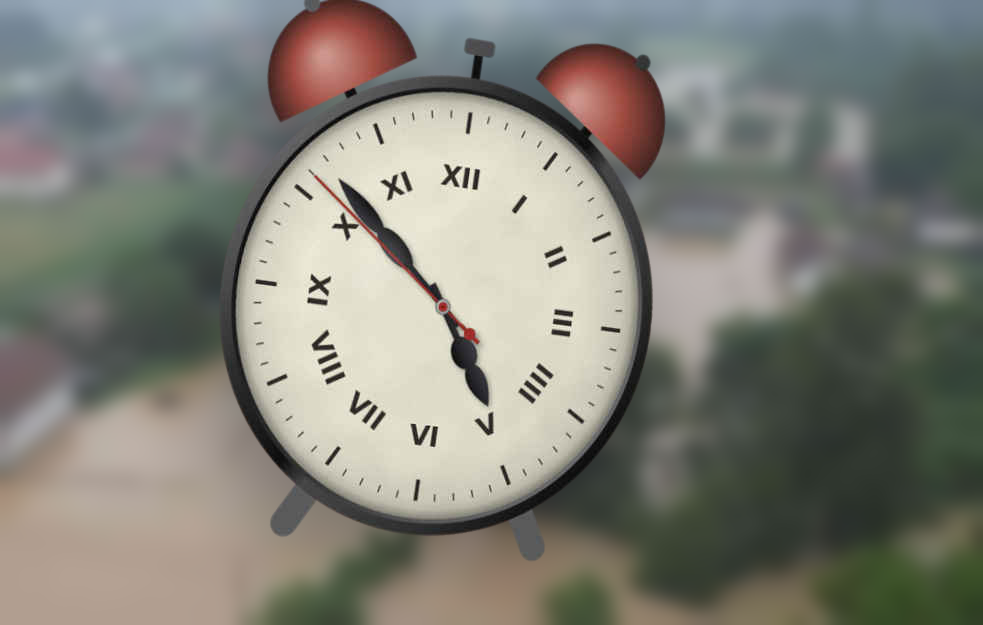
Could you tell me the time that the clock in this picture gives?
4:51:51
